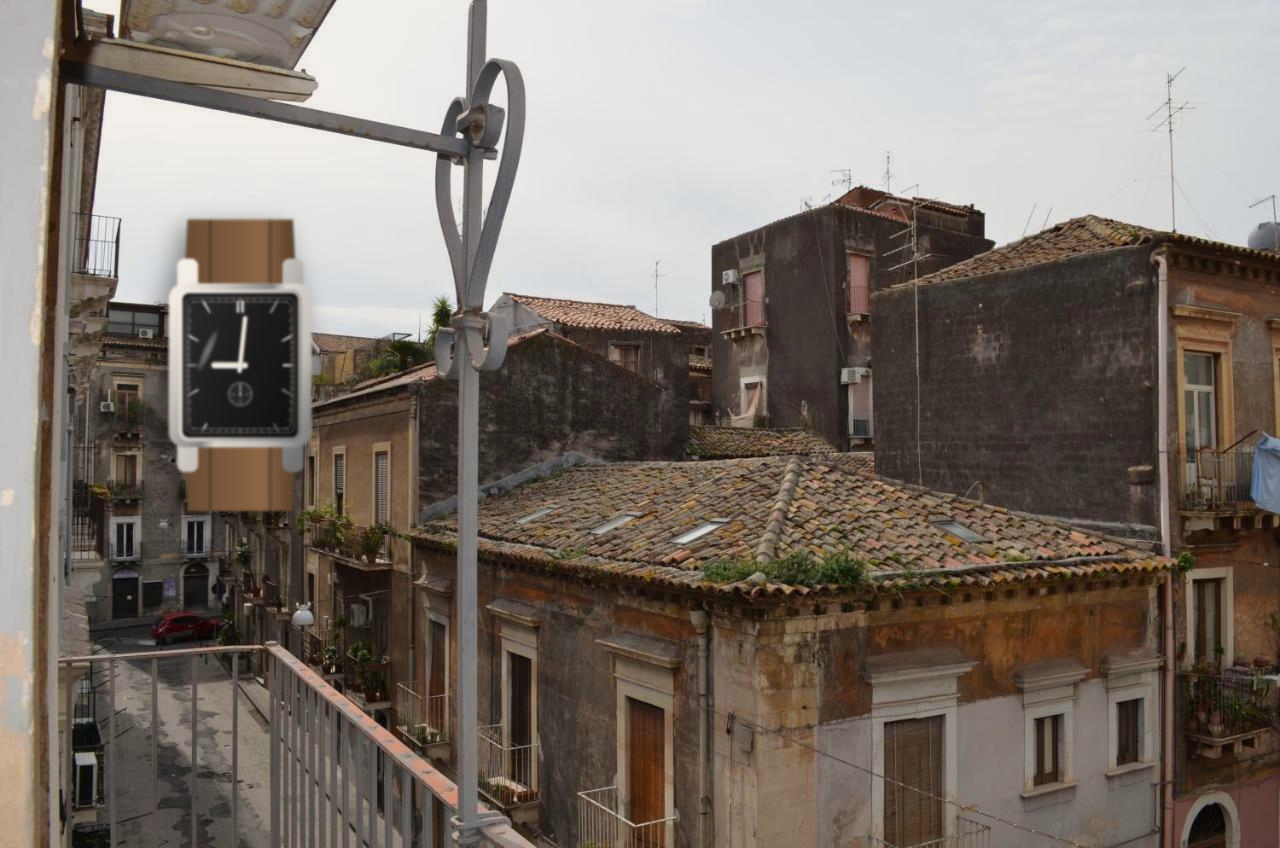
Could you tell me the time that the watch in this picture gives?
9:01
